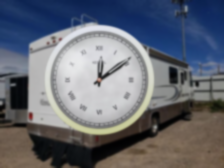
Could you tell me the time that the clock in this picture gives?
12:09
